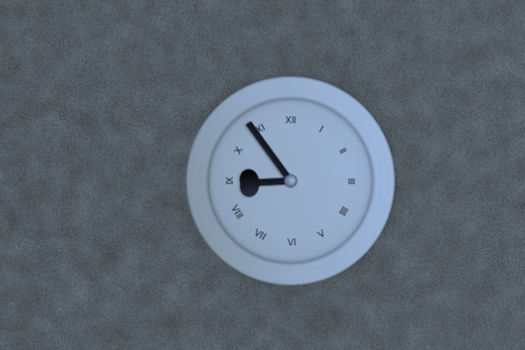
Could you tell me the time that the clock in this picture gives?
8:54
